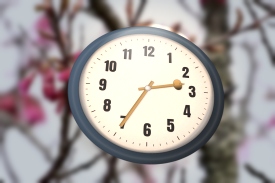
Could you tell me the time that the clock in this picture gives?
2:35
